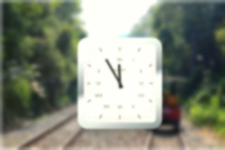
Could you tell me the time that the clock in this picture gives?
11:55
